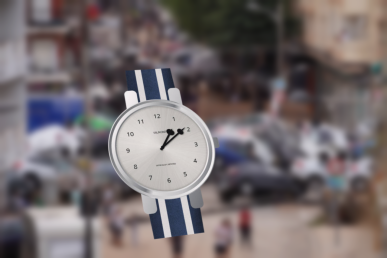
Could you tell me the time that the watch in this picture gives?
1:09
